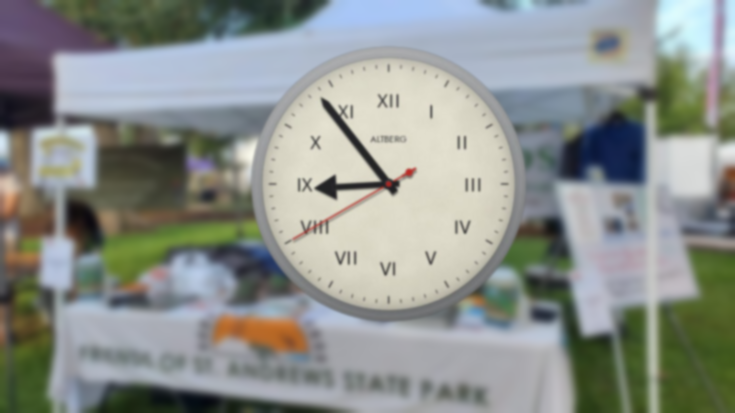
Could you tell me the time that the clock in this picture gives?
8:53:40
